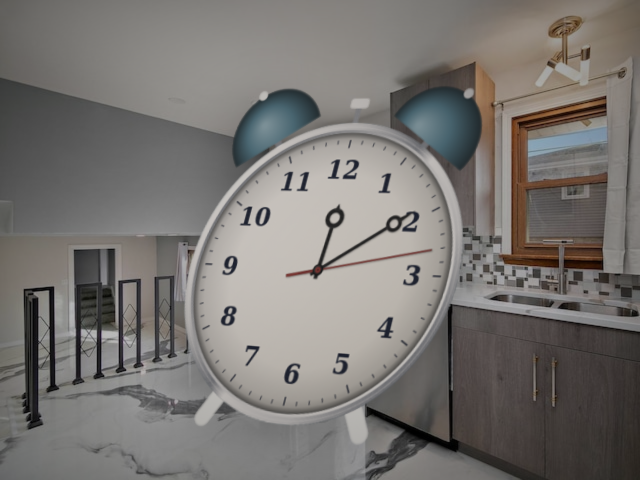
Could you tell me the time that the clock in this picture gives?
12:09:13
